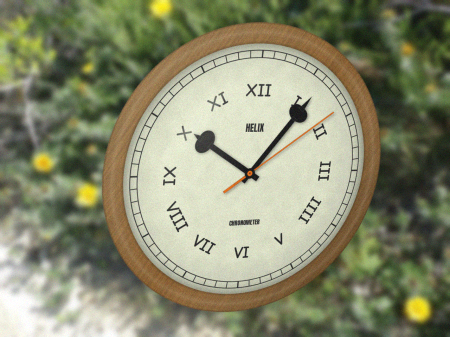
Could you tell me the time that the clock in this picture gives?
10:06:09
